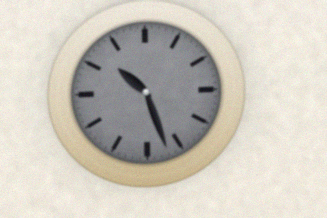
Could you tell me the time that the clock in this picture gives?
10:27
